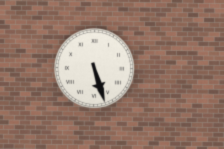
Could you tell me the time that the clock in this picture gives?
5:27
